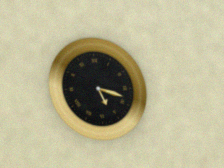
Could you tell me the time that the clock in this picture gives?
5:18
